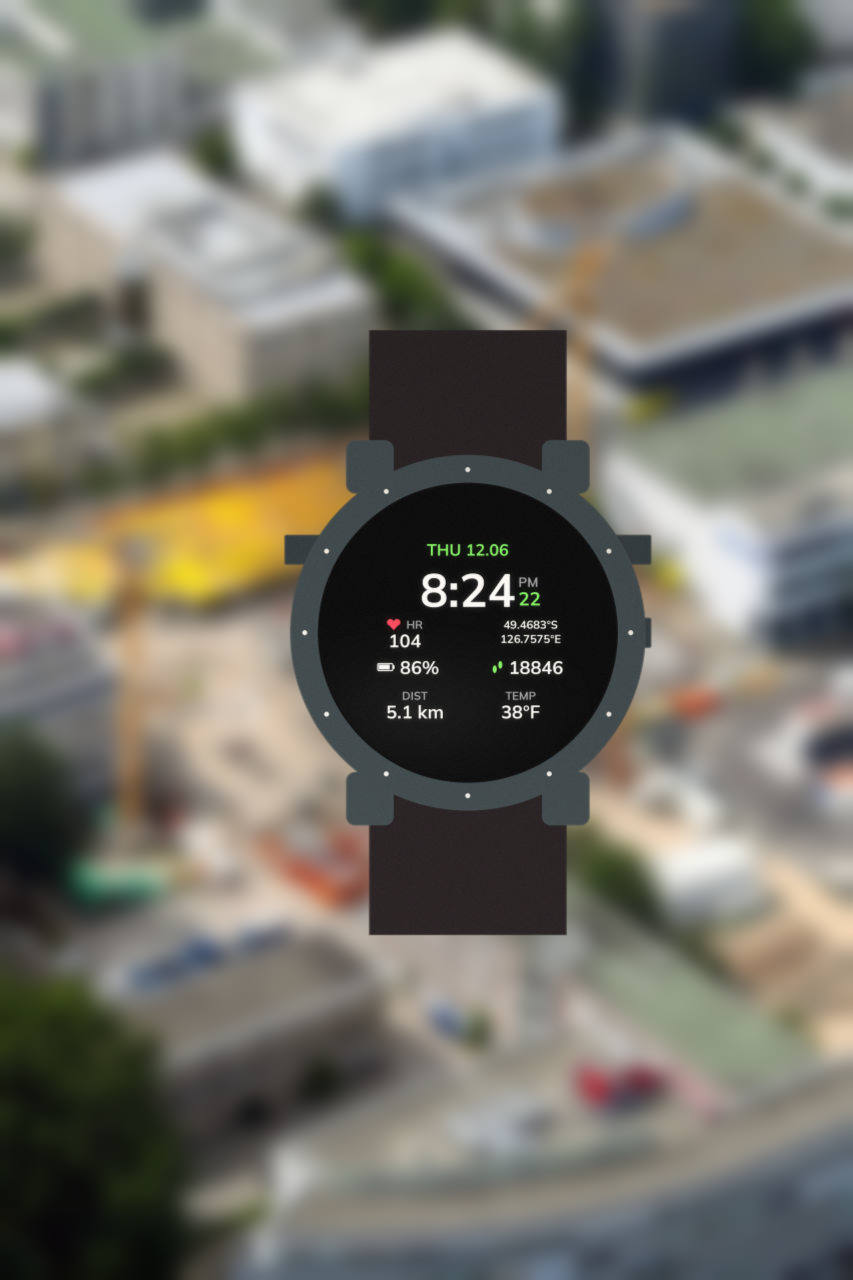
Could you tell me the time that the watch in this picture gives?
8:24:22
